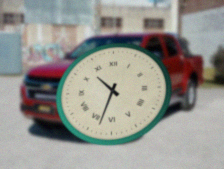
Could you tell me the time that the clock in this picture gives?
10:33
